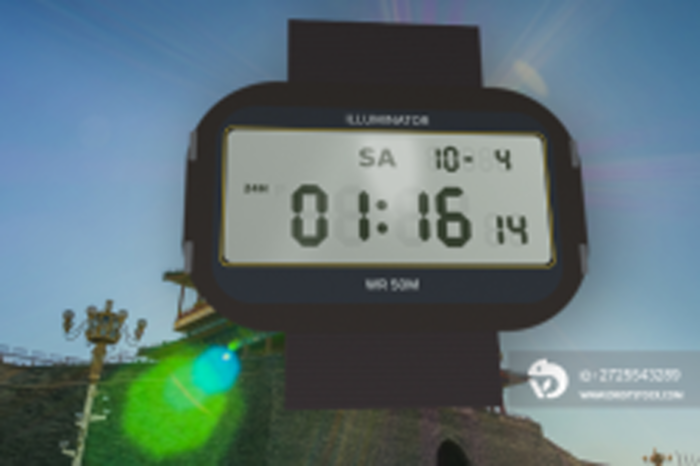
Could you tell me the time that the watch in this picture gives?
1:16:14
